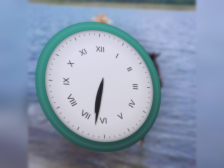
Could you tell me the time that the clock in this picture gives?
6:32
